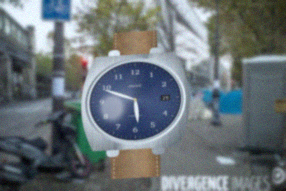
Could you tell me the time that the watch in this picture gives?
5:49
